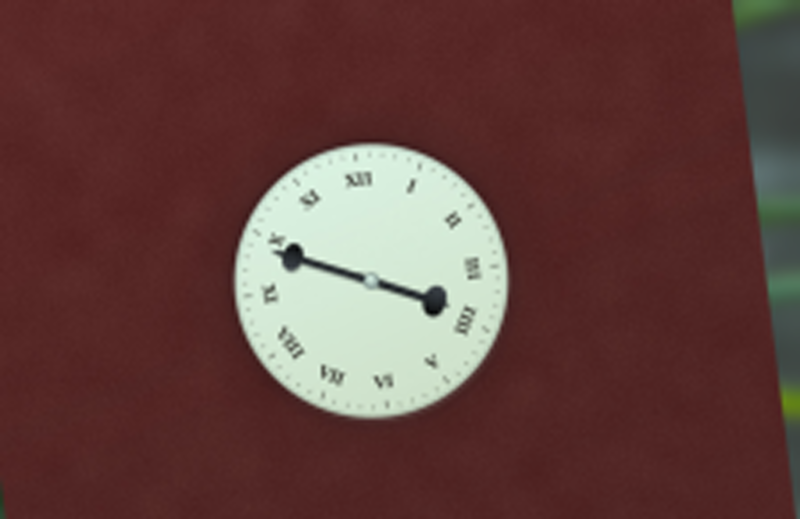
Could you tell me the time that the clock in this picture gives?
3:49
